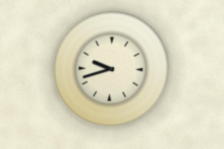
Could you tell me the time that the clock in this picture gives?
9:42
